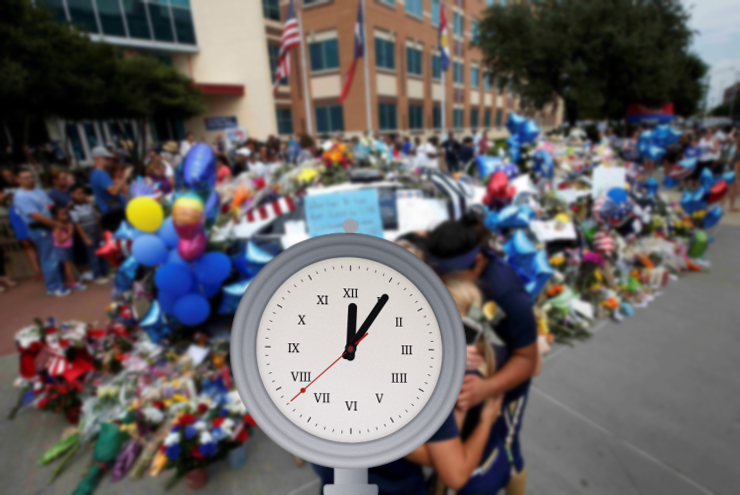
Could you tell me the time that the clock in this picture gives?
12:05:38
